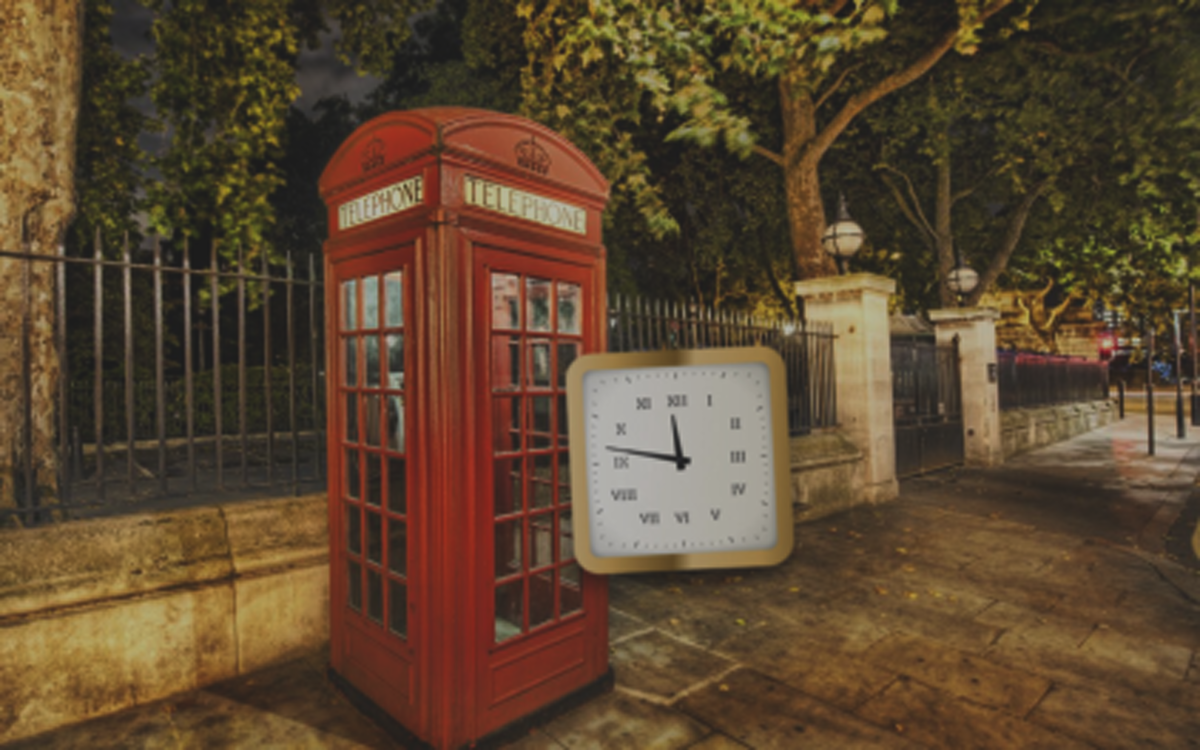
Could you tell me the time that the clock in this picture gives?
11:47
